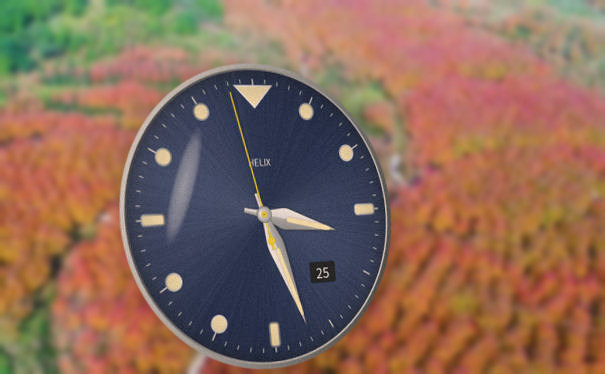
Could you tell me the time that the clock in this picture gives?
3:26:58
